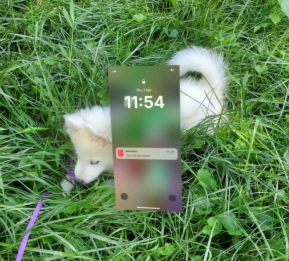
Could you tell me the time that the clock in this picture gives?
11:54
